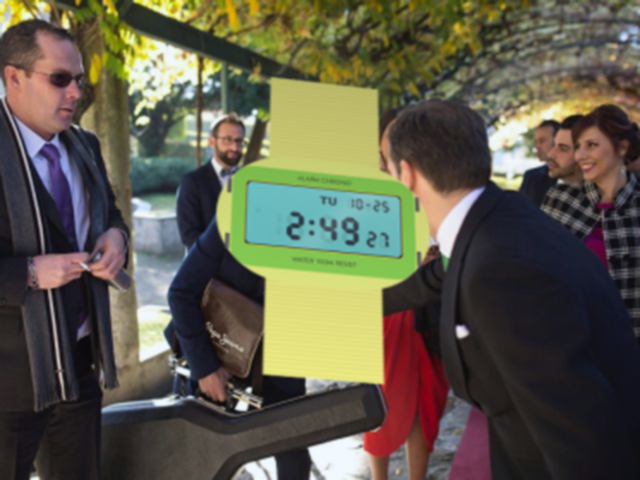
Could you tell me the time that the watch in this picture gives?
2:49:27
